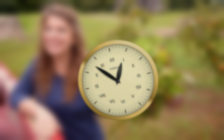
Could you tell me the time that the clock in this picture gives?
12:53
